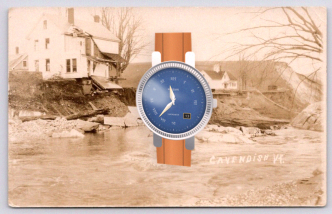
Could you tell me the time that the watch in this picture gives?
11:37
